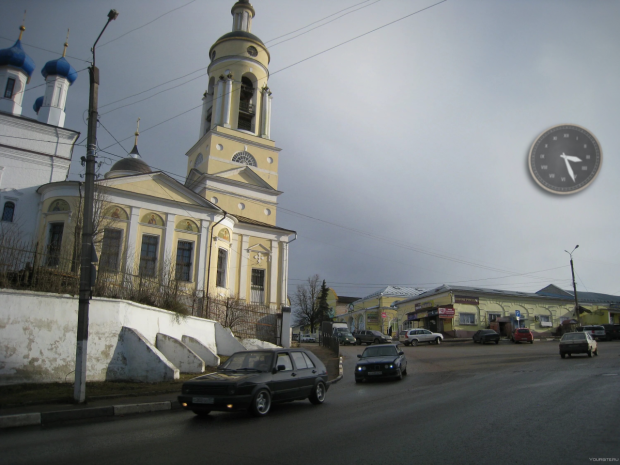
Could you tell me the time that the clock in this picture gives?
3:26
